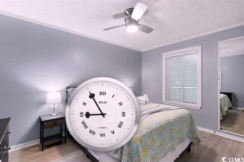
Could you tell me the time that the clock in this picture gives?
8:55
